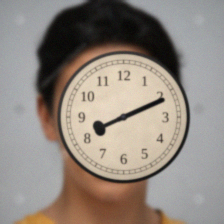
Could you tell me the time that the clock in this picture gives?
8:11
